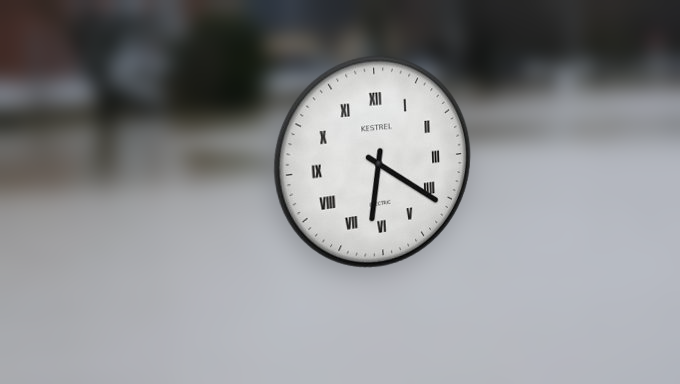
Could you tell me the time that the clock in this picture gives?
6:21
